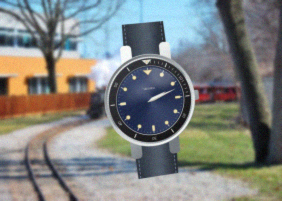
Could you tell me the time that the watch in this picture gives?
2:12
